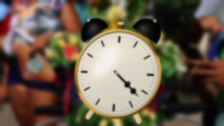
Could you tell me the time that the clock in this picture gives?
4:22
